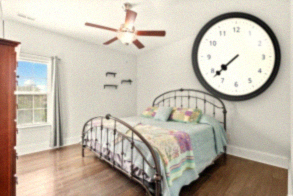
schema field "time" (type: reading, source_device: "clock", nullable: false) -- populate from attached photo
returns 7:38
